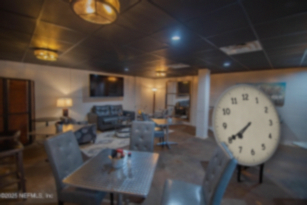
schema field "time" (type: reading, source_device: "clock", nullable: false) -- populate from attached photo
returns 7:40
